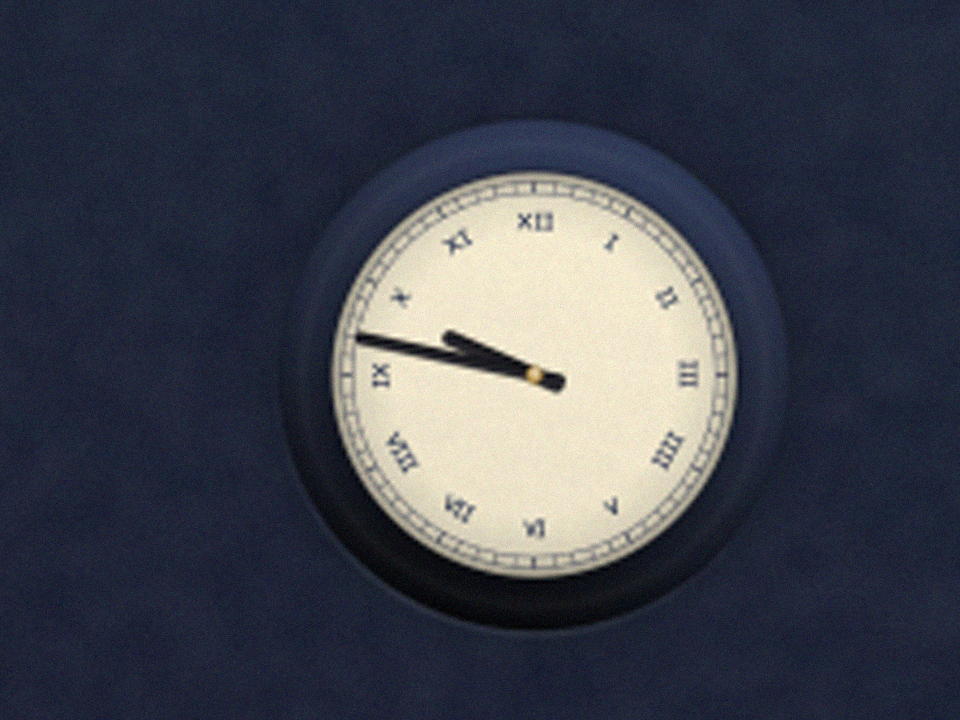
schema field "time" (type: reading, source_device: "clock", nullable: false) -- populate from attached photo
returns 9:47
